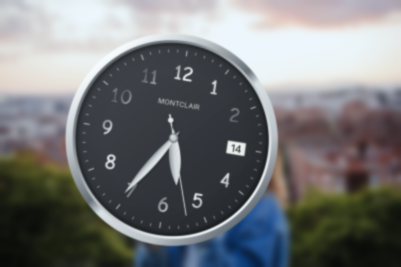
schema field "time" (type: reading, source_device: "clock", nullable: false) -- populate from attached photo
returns 5:35:27
